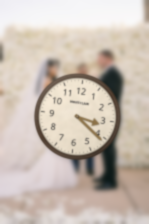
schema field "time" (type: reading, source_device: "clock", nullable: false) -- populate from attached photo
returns 3:21
